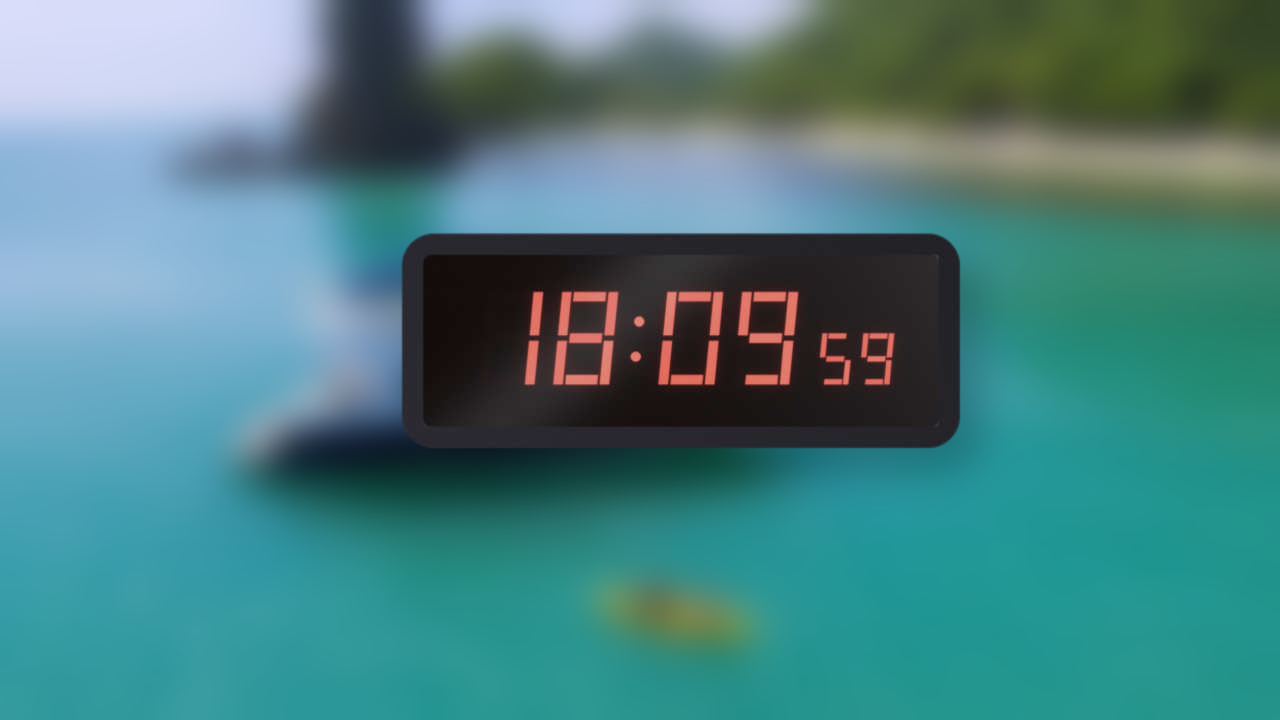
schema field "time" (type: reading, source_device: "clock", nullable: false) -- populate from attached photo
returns 18:09:59
